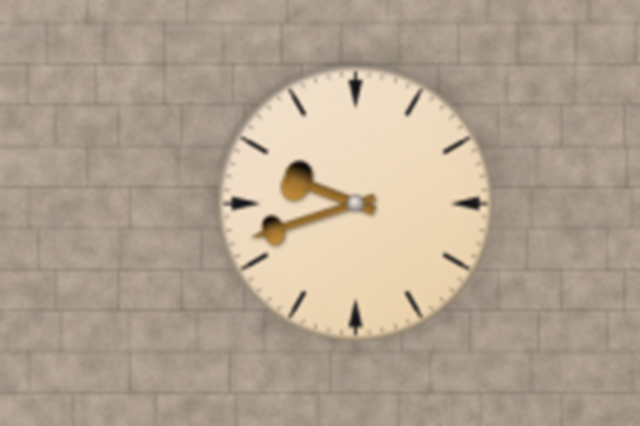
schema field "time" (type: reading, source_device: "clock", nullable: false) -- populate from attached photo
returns 9:42
